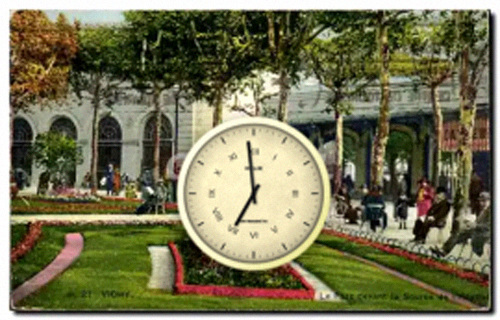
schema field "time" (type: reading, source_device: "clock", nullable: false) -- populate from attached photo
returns 6:59
